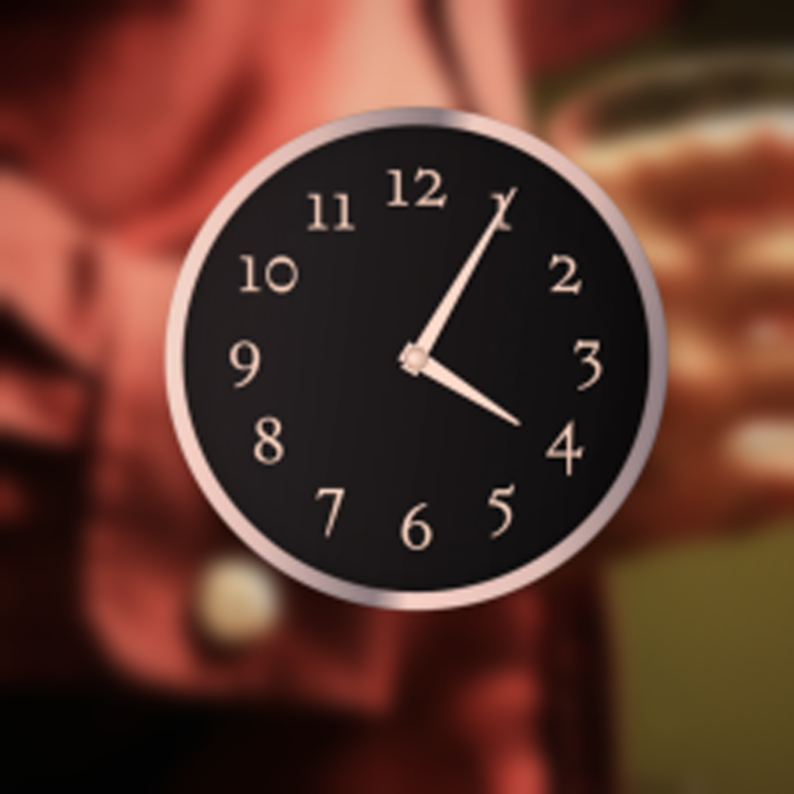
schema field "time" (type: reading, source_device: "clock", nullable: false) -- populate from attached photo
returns 4:05
